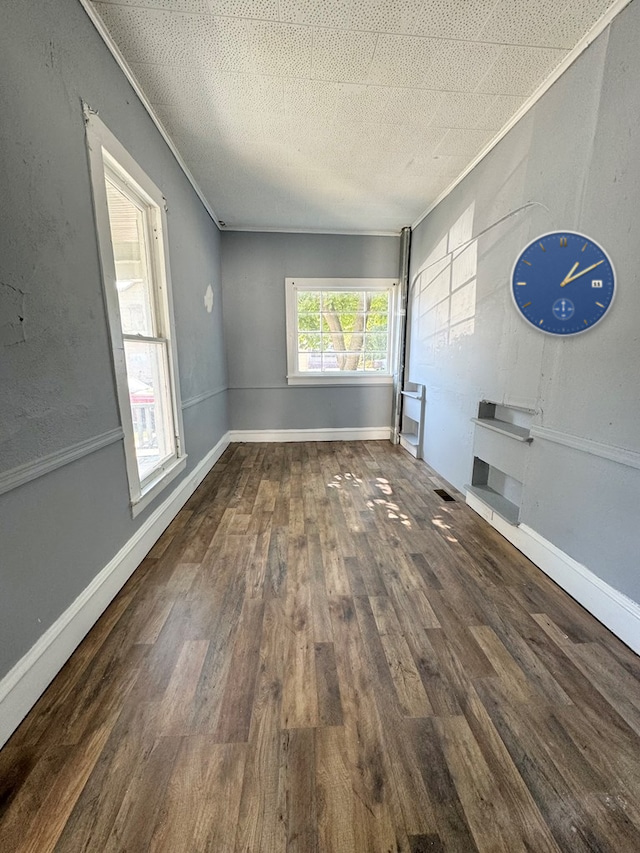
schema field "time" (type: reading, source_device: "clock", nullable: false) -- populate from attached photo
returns 1:10
